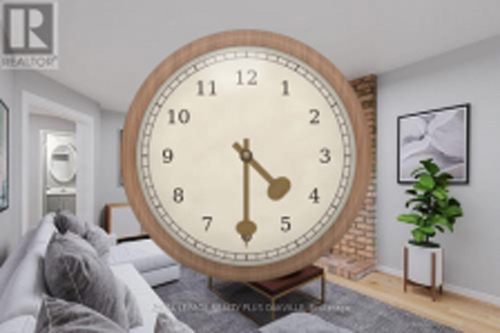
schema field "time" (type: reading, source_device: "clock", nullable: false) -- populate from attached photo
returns 4:30
